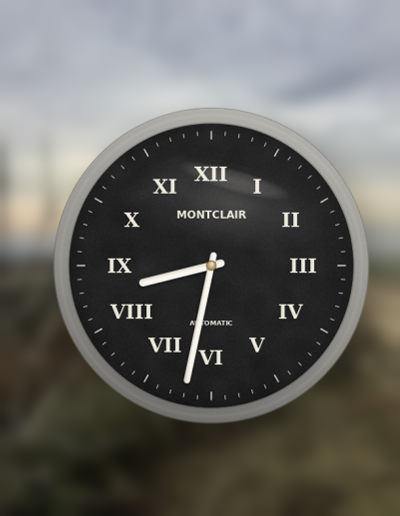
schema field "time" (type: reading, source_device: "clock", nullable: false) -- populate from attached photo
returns 8:32
